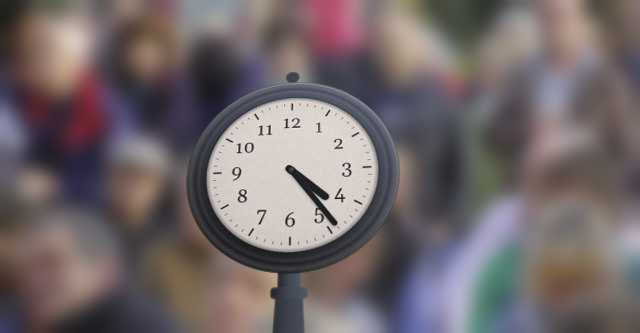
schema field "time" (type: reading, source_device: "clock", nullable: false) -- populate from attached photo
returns 4:24
